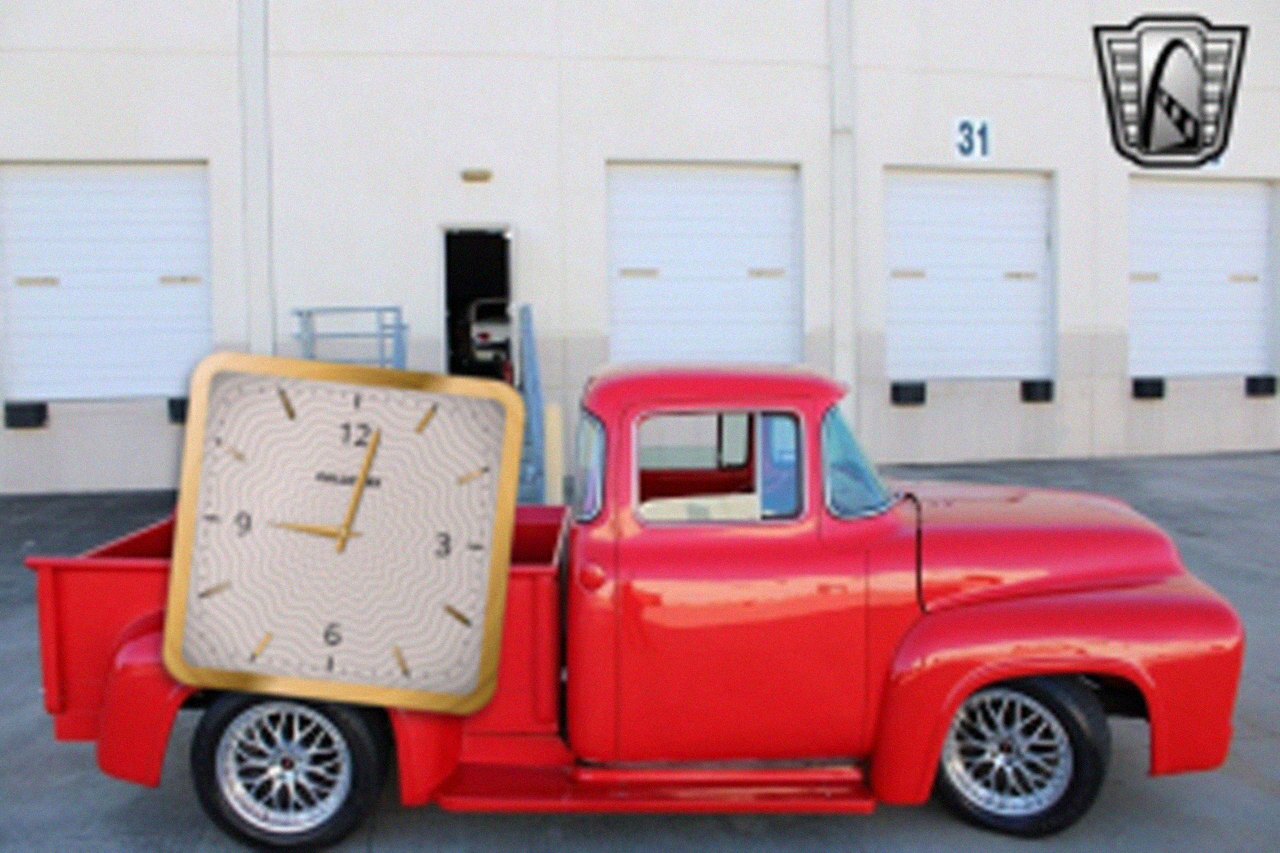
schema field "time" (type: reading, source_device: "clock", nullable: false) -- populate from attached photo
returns 9:02
